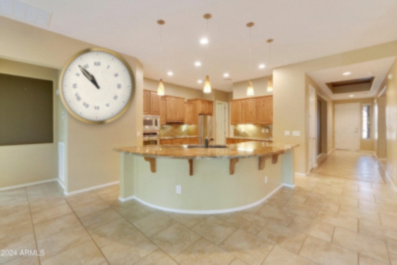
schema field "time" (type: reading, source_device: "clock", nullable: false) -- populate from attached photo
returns 10:53
